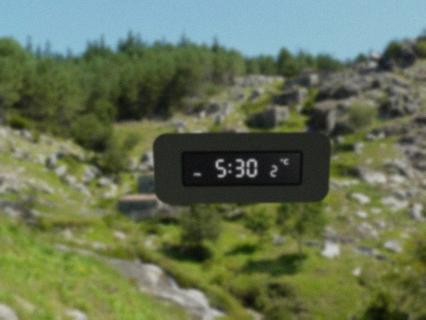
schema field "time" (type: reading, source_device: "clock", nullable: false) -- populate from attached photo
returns 5:30
